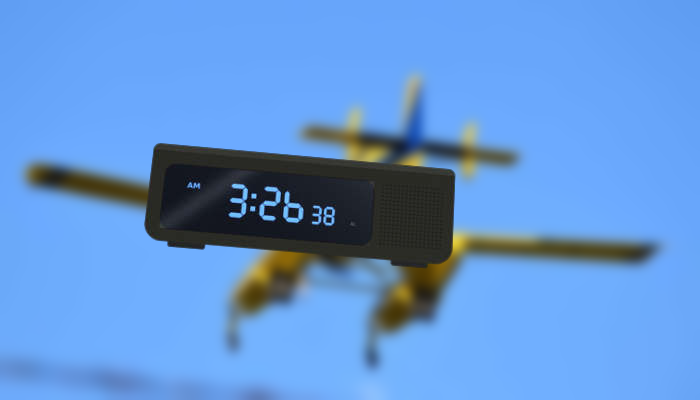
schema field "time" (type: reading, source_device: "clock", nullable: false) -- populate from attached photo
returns 3:26:38
